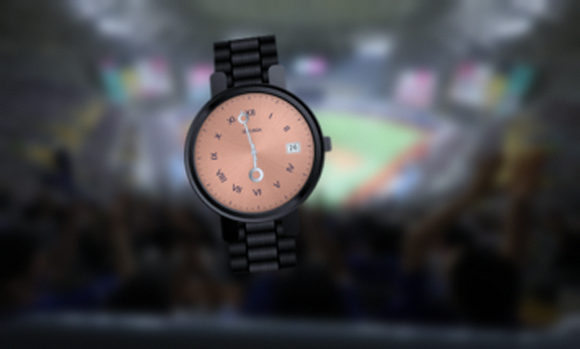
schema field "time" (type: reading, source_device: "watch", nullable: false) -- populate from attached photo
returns 5:58
